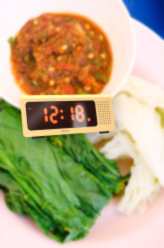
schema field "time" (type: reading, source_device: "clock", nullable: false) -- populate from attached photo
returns 12:18
